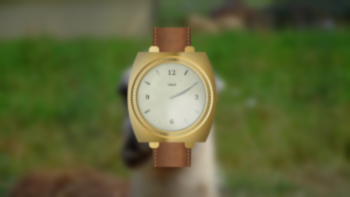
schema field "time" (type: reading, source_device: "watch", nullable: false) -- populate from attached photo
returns 2:10
